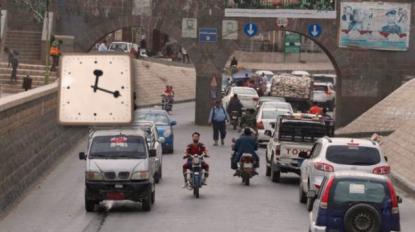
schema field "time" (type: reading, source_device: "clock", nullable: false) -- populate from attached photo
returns 12:18
